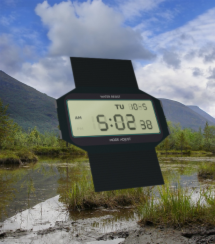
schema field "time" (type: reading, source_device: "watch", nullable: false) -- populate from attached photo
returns 5:02:38
